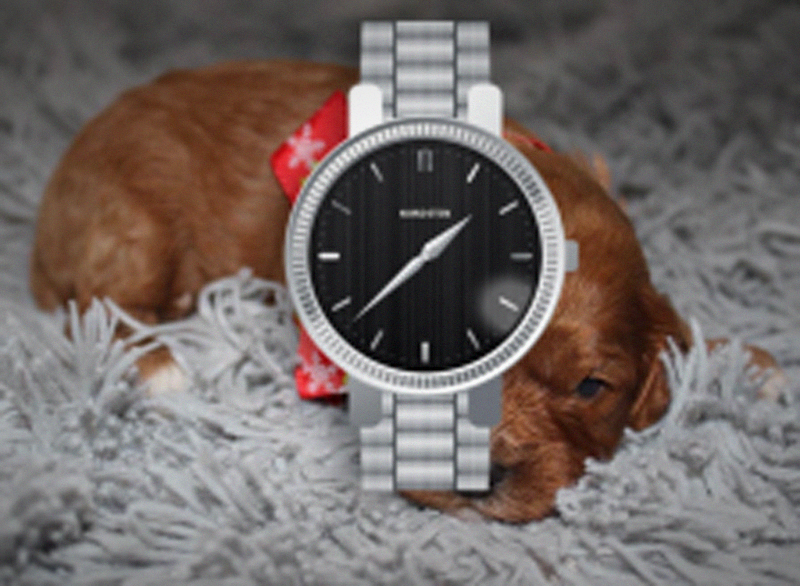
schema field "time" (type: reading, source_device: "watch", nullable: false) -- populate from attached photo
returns 1:38
